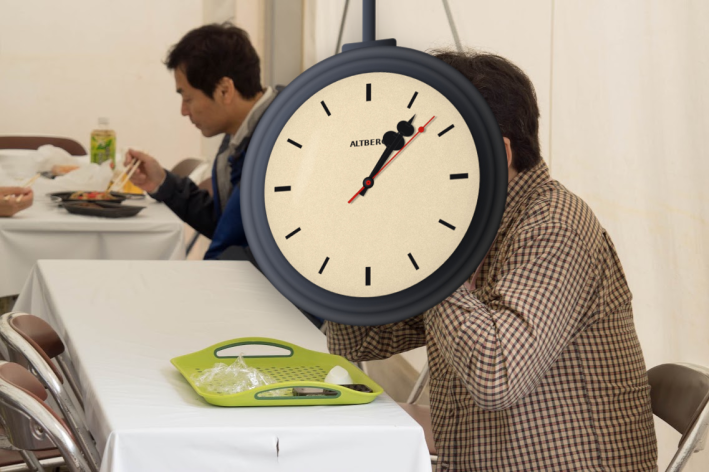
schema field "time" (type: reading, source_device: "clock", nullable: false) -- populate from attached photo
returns 1:06:08
